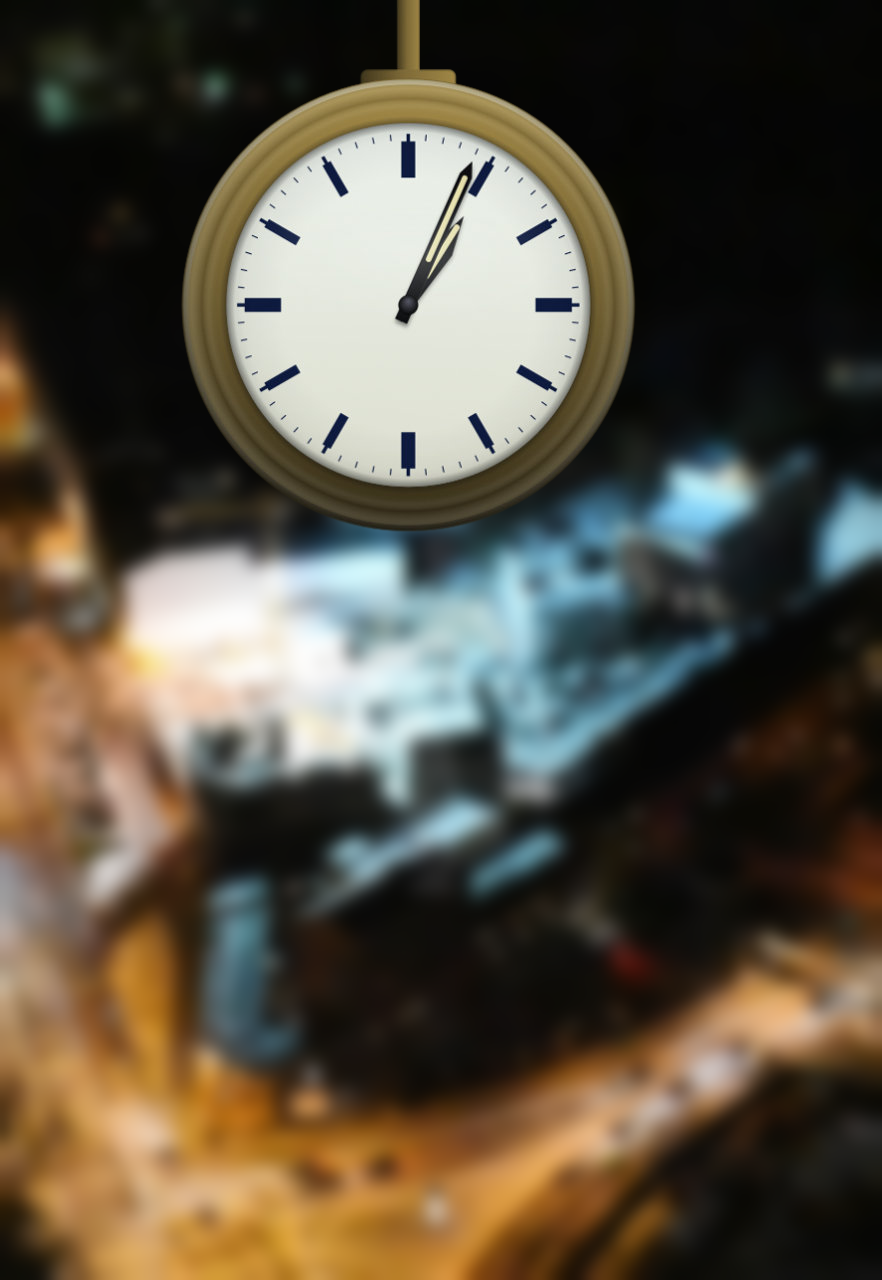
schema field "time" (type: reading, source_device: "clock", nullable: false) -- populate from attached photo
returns 1:04
